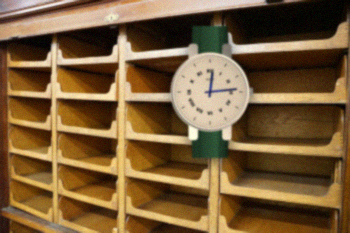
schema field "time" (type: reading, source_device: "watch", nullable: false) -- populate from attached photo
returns 12:14
